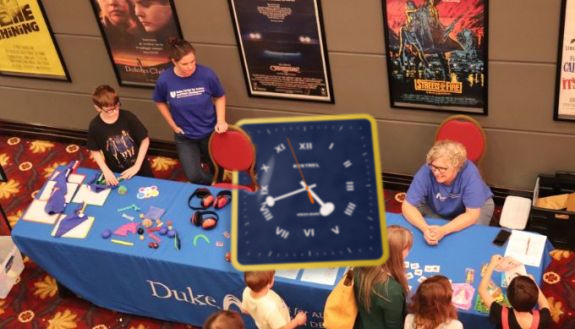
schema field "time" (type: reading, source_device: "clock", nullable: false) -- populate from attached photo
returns 4:41:57
